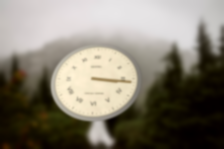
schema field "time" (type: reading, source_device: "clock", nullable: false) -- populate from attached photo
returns 3:16
